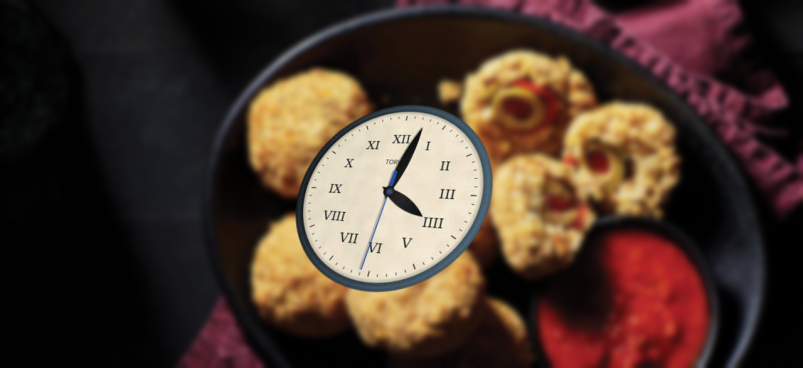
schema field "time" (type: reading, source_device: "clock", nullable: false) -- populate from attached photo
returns 4:02:31
